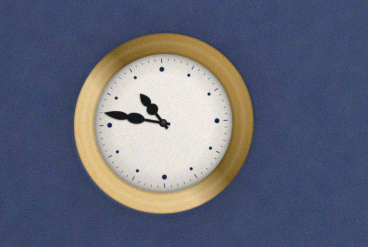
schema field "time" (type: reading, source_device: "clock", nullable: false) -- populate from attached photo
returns 10:47
